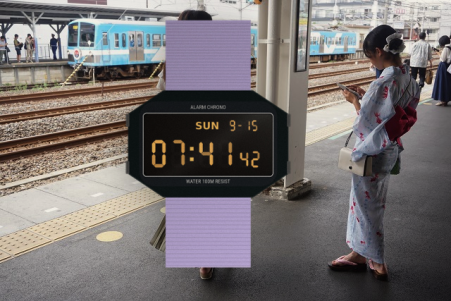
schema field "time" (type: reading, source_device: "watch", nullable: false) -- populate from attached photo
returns 7:41:42
